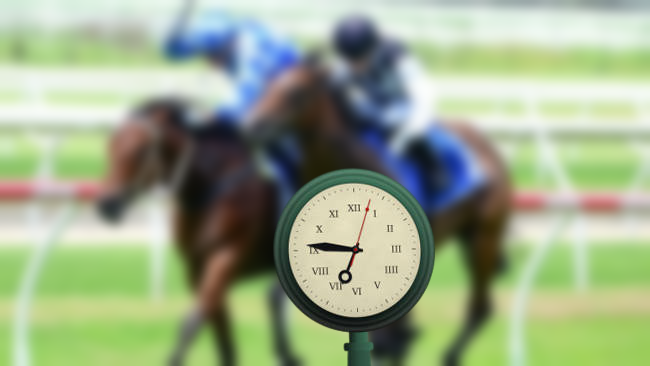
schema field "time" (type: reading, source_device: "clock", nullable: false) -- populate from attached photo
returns 6:46:03
